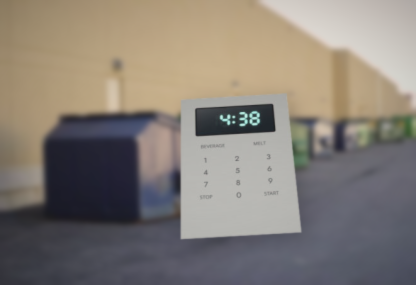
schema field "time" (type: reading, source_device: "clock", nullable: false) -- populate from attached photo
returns 4:38
